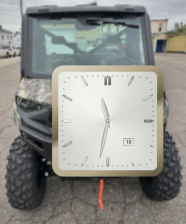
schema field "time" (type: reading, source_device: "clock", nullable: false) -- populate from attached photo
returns 11:32
